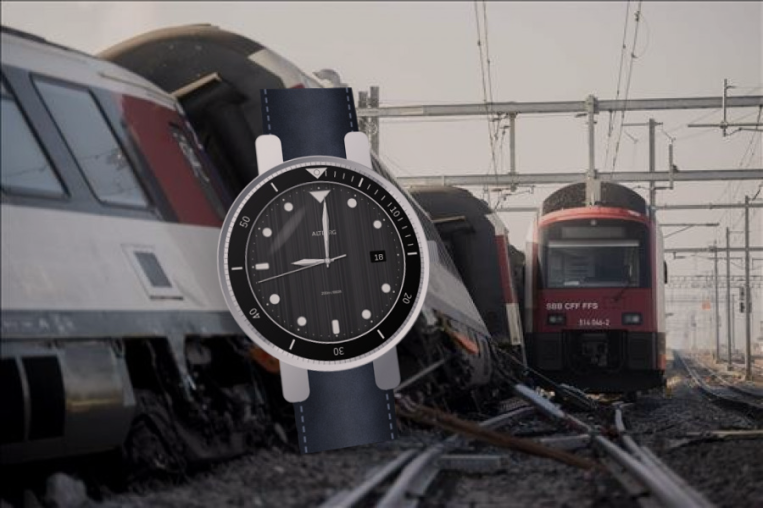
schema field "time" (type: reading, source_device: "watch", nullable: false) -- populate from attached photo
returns 9:00:43
